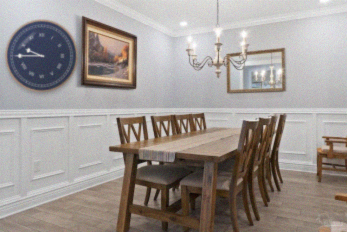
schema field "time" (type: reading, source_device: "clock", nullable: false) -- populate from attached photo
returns 9:45
